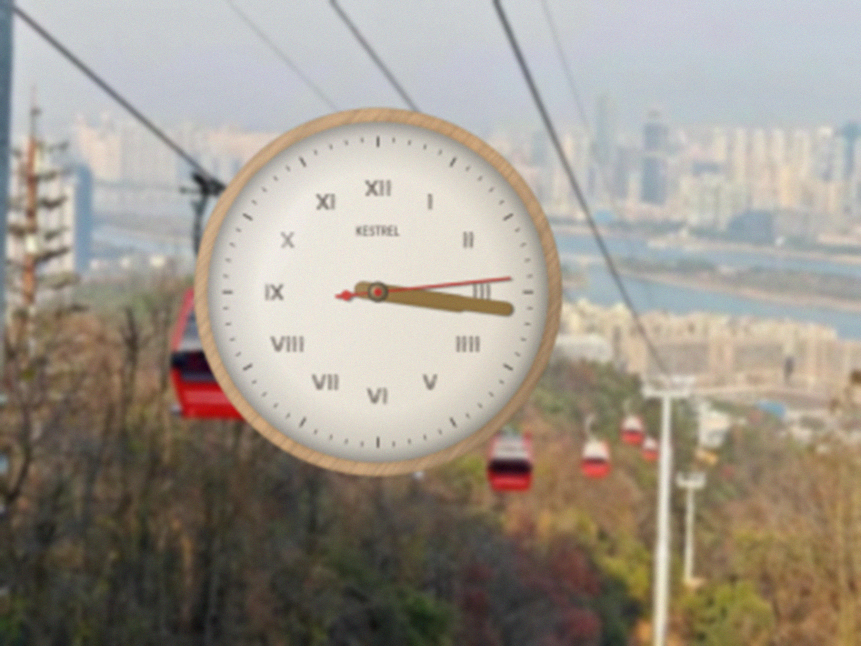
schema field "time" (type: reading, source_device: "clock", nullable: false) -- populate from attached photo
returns 3:16:14
